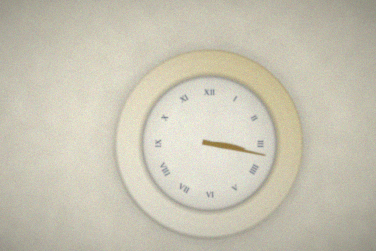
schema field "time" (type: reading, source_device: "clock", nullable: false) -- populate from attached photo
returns 3:17
